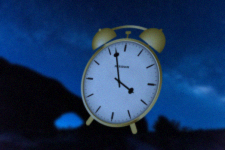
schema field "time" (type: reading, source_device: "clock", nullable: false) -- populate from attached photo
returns 3:57
